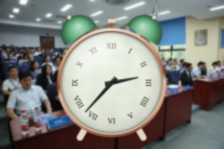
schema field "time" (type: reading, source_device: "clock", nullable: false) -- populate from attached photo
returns 2:37
